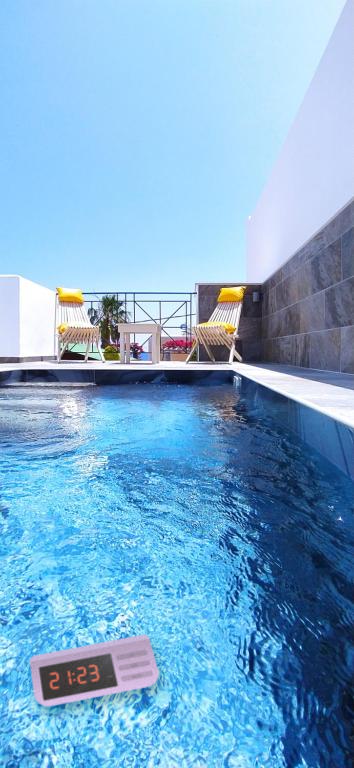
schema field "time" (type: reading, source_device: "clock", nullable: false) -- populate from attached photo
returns 21:23
